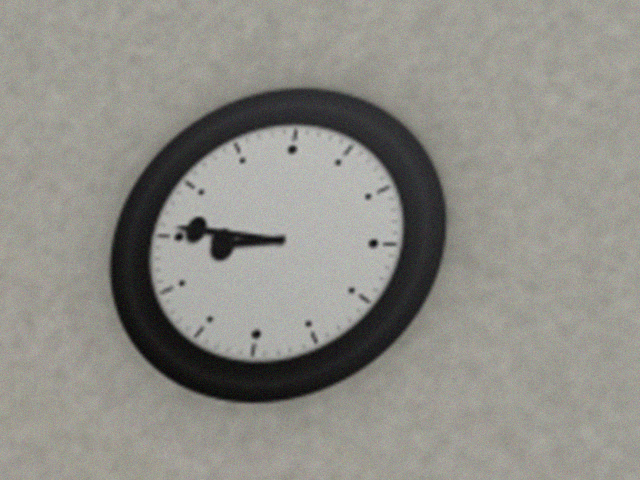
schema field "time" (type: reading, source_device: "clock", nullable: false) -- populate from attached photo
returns 8:46
